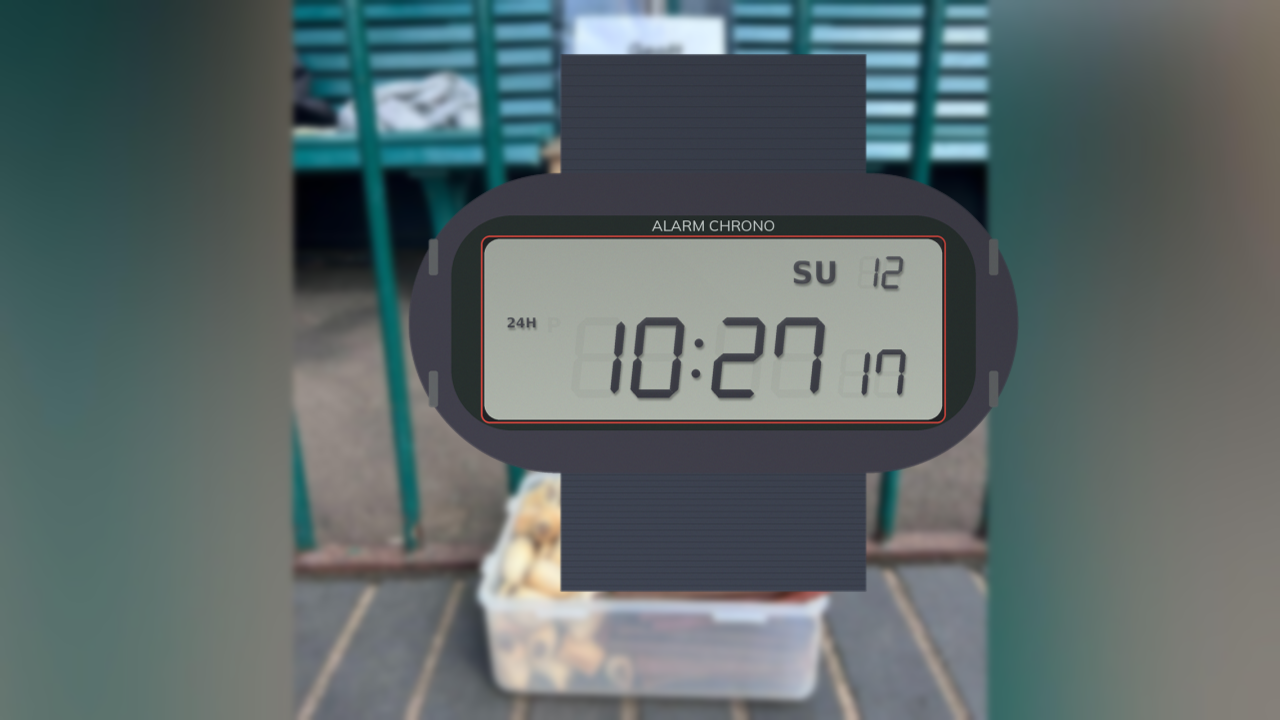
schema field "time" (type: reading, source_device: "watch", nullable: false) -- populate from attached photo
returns 10:27:17
